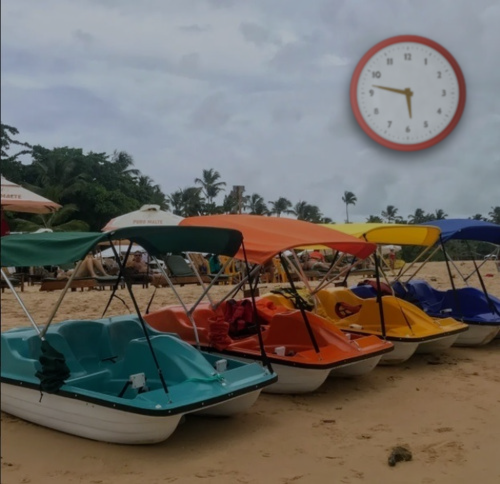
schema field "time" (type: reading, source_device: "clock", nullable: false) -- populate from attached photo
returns 5:47
